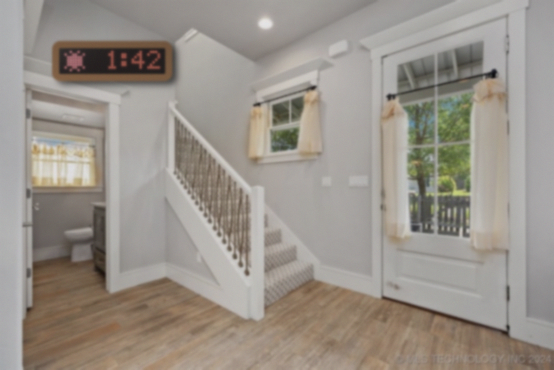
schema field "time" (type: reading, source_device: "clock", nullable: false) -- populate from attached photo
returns 1:42
